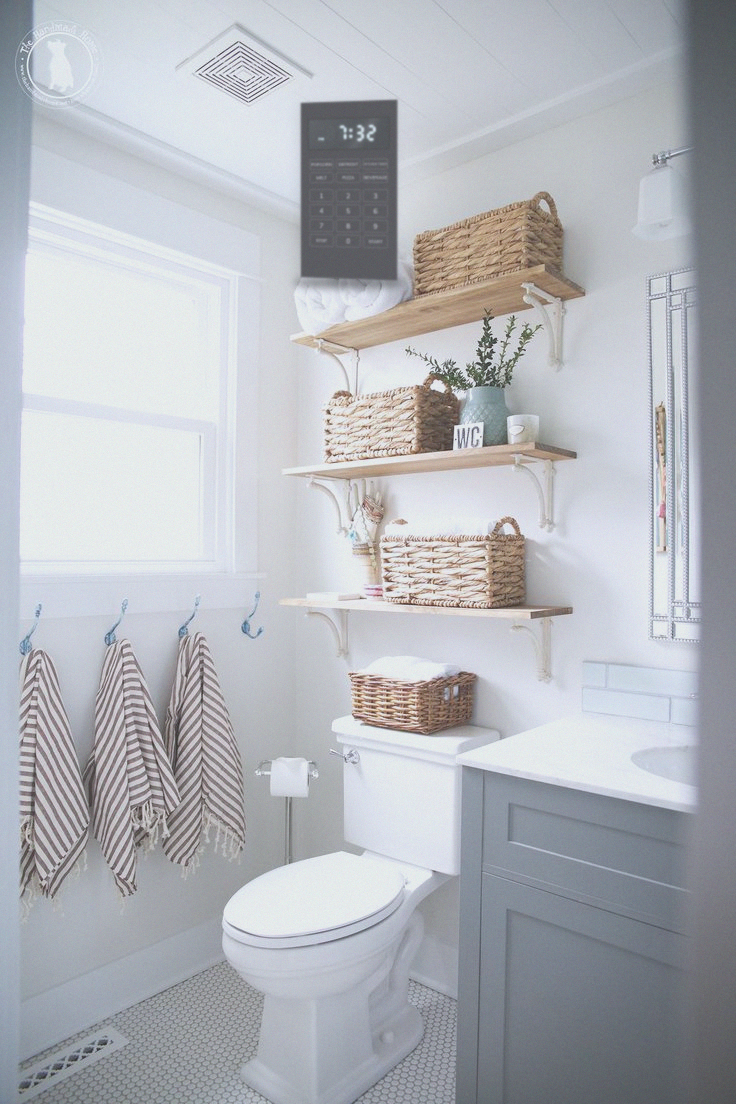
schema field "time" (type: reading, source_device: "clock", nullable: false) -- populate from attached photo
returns 7:32
